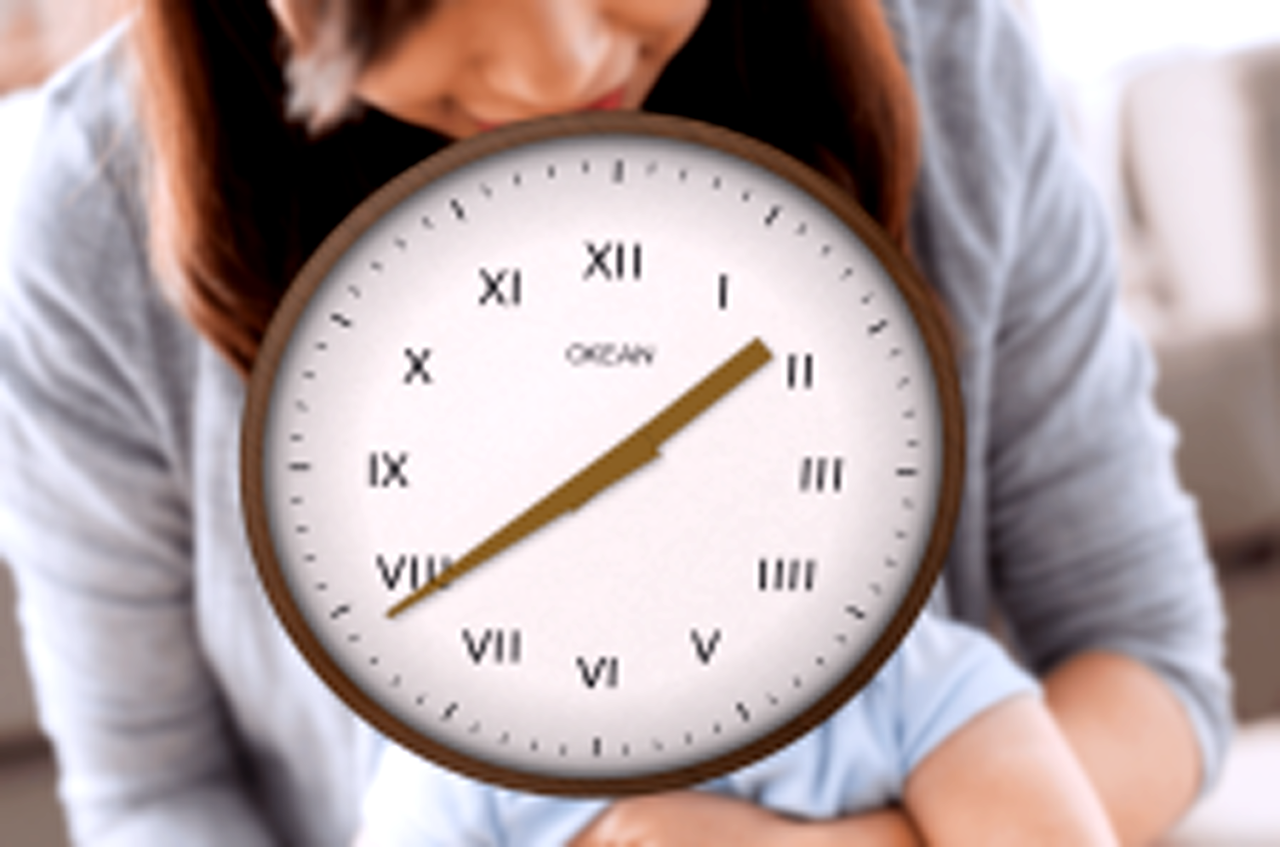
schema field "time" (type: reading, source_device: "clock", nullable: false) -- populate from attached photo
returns 1:39
